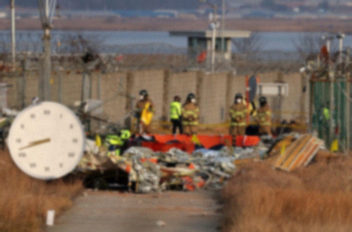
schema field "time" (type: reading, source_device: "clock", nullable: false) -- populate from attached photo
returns 8:42
